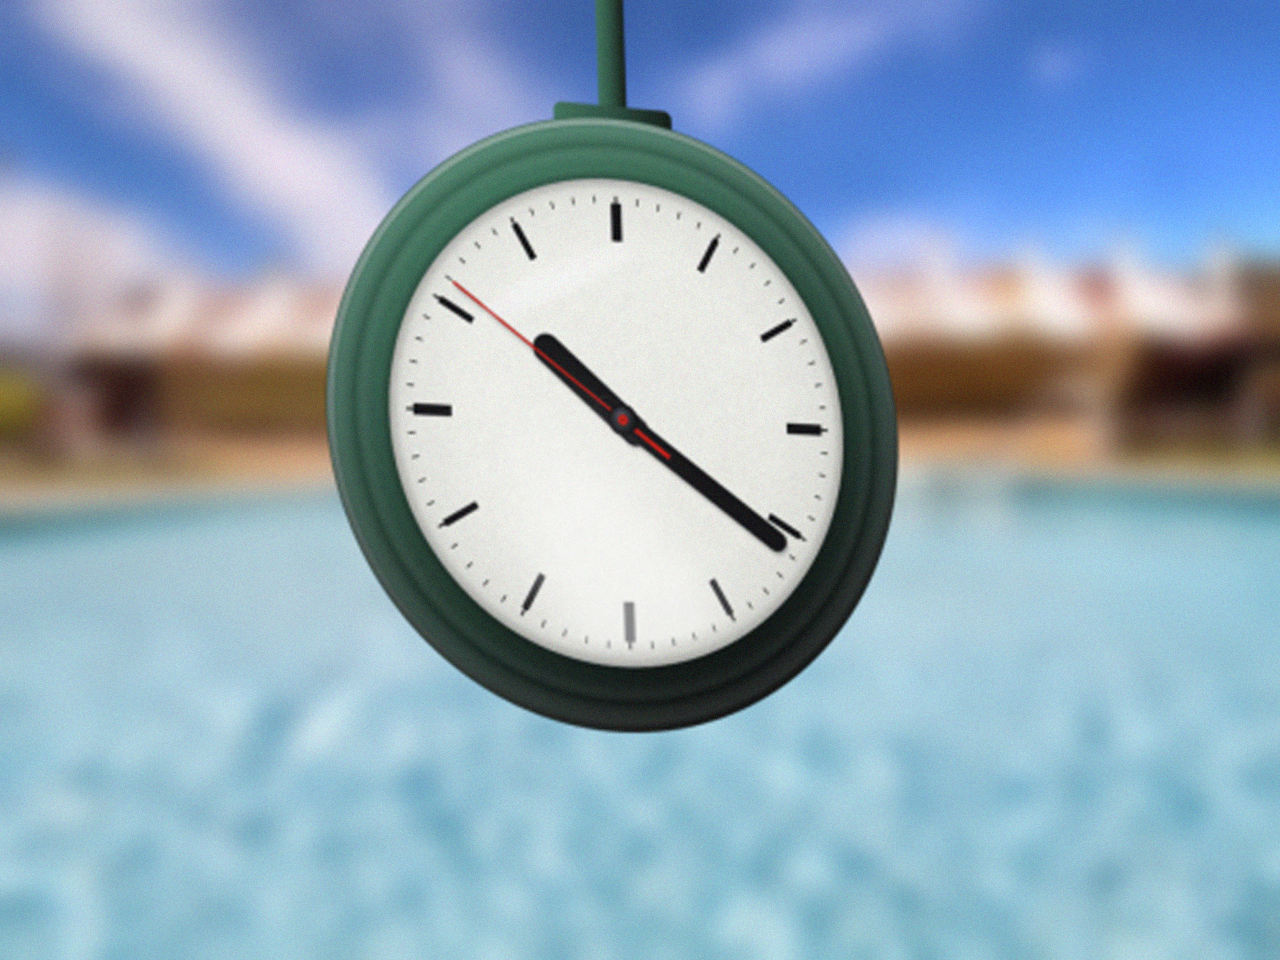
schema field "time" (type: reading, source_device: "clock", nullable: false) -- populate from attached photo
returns 10:20:51
